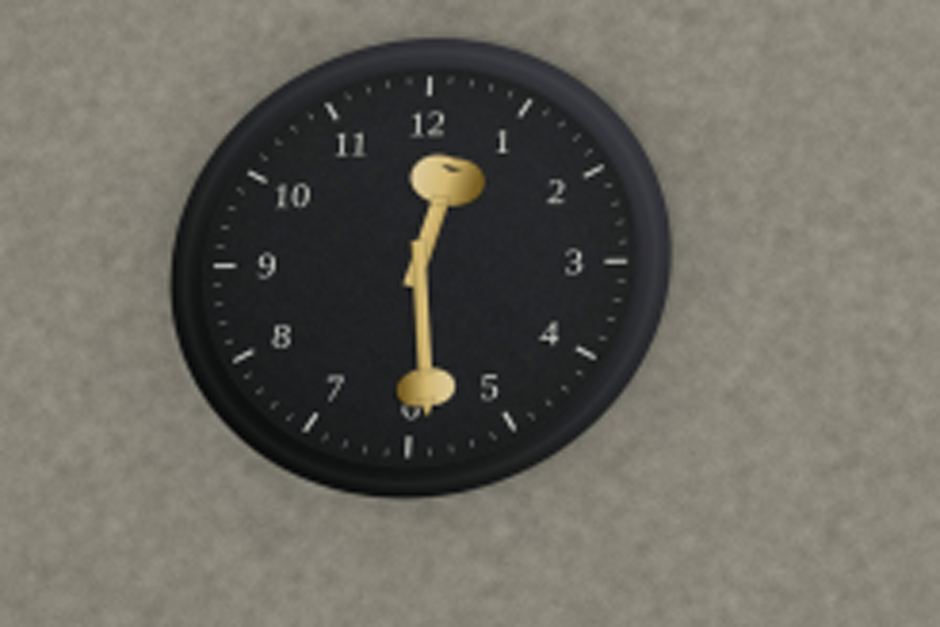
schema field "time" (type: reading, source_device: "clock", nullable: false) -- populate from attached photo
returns 12:29
